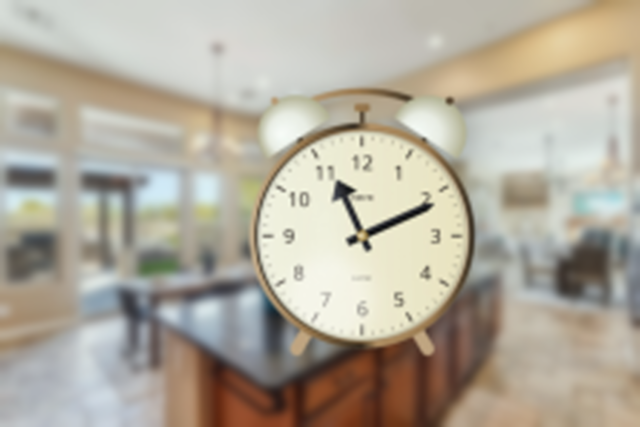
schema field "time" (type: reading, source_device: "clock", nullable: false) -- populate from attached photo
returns 11:11
